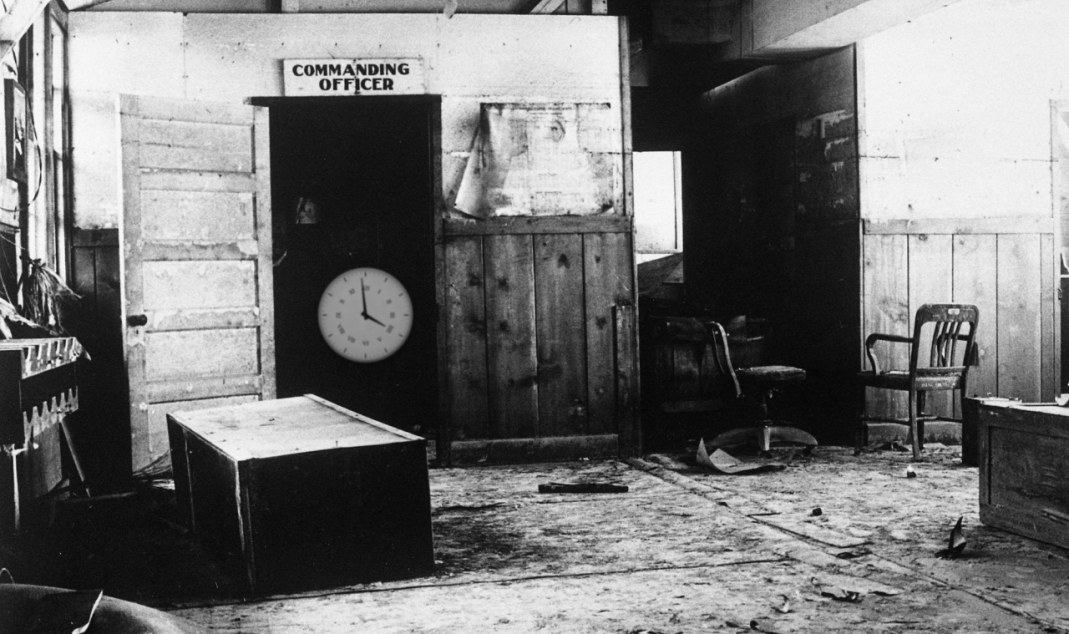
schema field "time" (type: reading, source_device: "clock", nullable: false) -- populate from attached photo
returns 3:59
